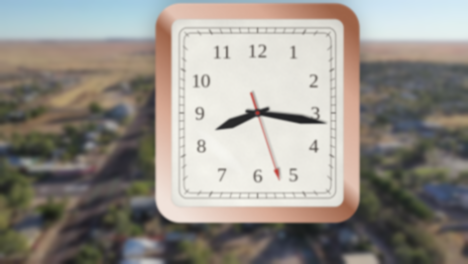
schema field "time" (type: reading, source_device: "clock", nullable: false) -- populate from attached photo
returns 8:16:27
